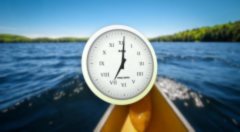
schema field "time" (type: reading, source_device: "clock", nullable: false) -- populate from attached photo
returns 7:01
